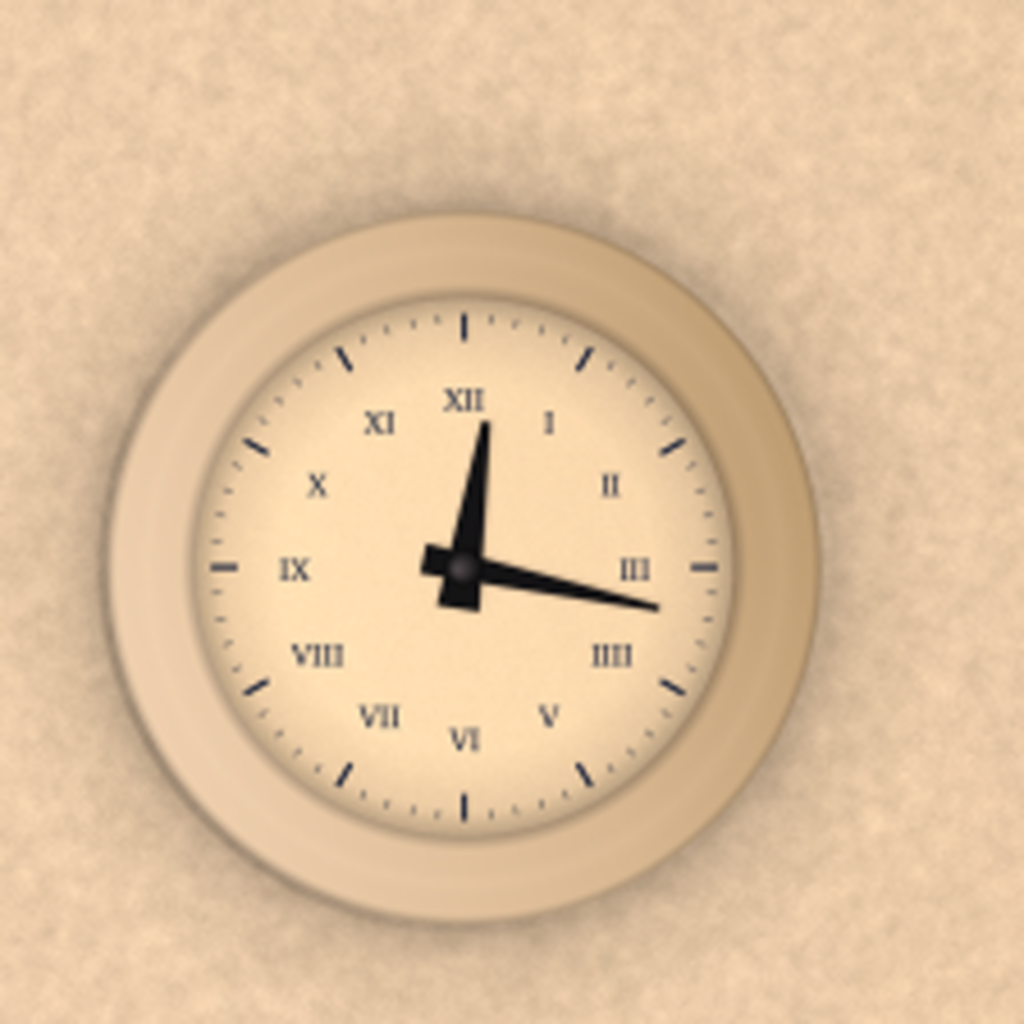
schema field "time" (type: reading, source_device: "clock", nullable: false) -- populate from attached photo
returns 12:17
